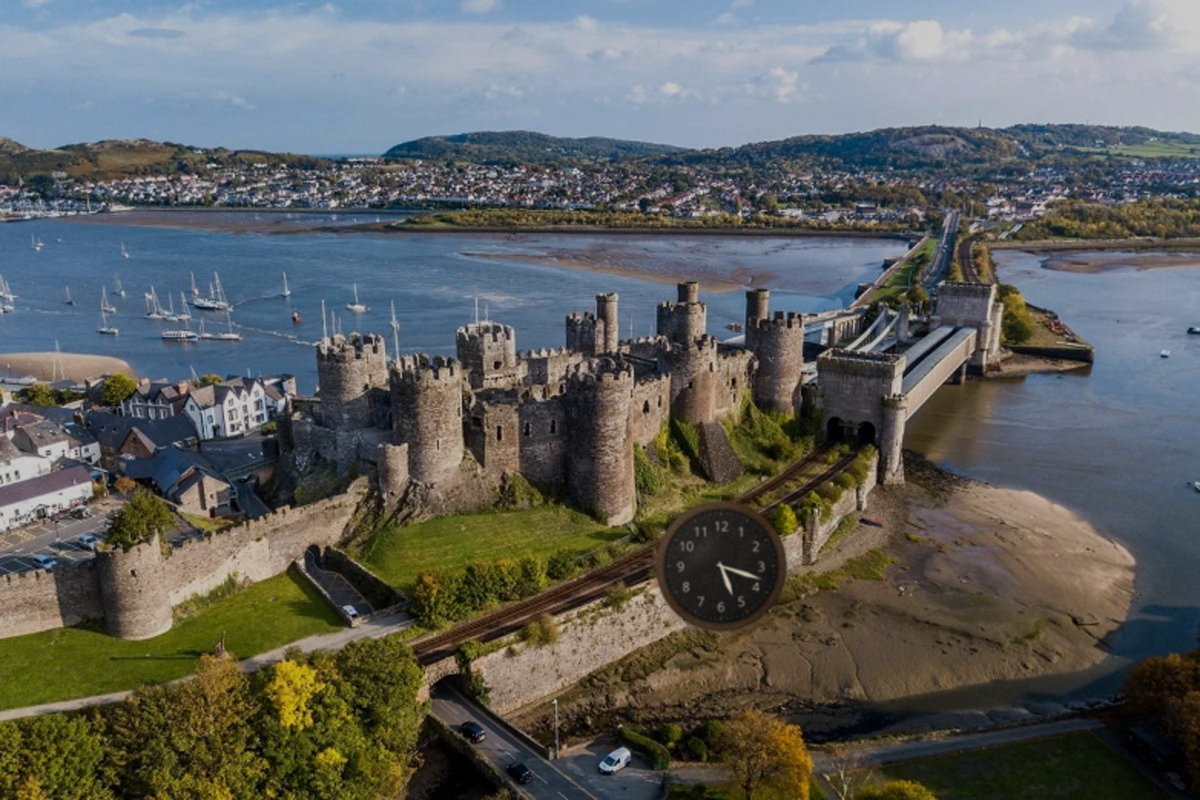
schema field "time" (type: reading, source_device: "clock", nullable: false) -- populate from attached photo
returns 5:18
